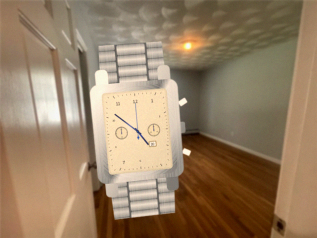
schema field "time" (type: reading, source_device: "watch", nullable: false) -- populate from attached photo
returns 4:52
